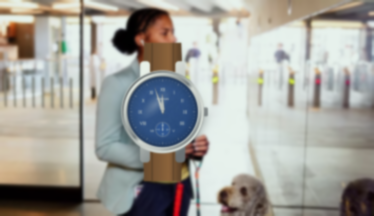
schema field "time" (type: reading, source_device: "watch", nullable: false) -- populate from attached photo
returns 11:57
